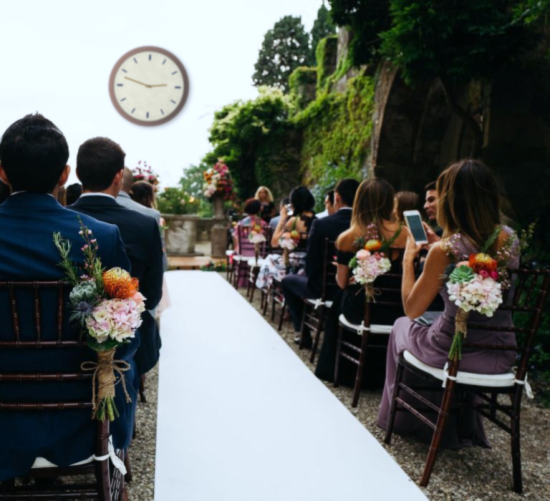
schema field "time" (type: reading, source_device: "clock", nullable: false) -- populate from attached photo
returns 2:48
